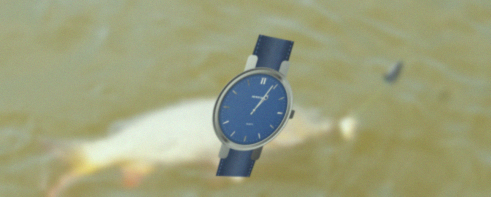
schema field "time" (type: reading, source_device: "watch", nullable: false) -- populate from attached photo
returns 1:04
